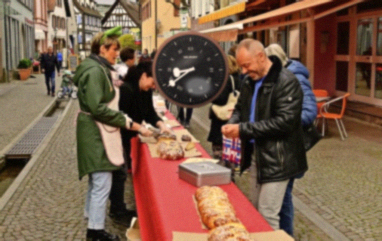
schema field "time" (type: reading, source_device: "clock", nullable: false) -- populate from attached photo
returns 8:39
